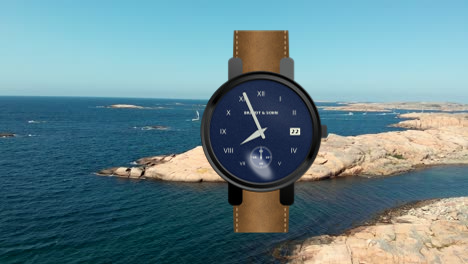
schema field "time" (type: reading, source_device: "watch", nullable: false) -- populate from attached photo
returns 7:56
